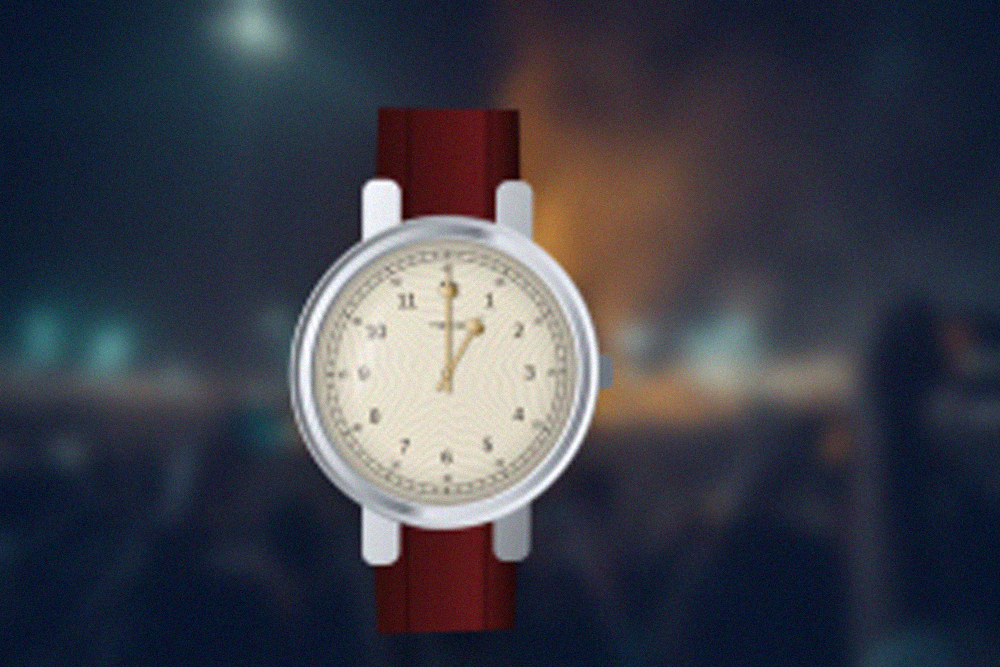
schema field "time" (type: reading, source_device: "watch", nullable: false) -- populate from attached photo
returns 1:00
